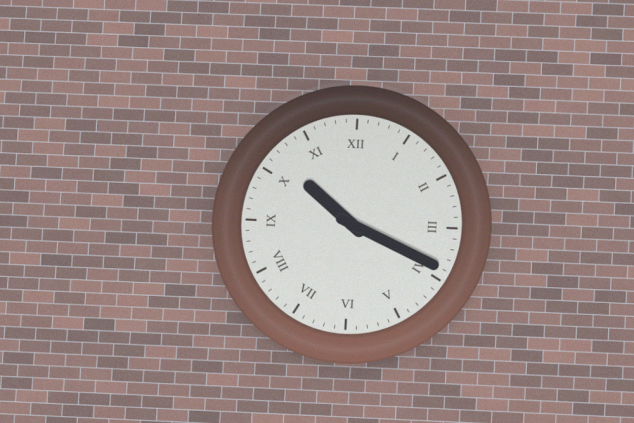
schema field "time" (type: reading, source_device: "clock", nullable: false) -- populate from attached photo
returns 10:19
